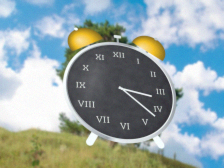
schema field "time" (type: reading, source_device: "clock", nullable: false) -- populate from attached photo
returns 3:22
